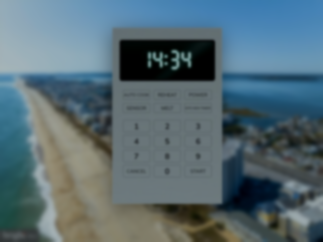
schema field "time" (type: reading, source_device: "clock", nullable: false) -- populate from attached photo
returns 14:34
